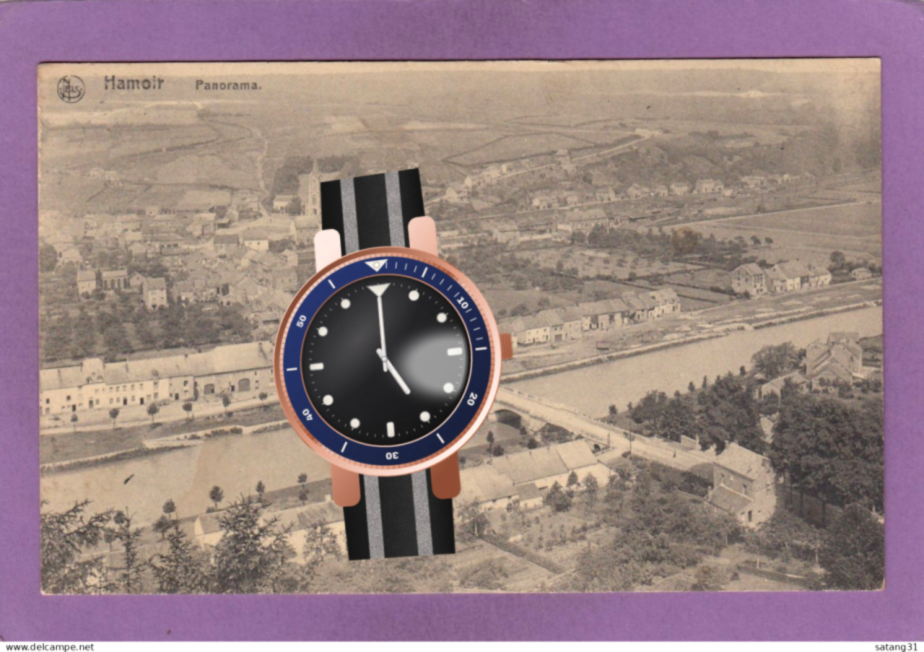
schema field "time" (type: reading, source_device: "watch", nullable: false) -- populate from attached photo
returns 5:00
